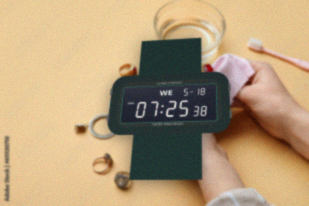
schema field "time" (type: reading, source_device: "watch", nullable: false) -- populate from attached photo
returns 7:25:38
